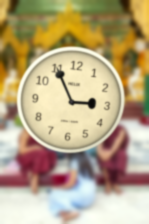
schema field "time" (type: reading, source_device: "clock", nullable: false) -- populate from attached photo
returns 2:55
